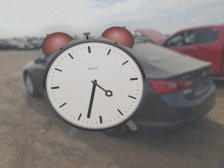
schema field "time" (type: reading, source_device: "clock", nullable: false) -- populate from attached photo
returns 4:33
